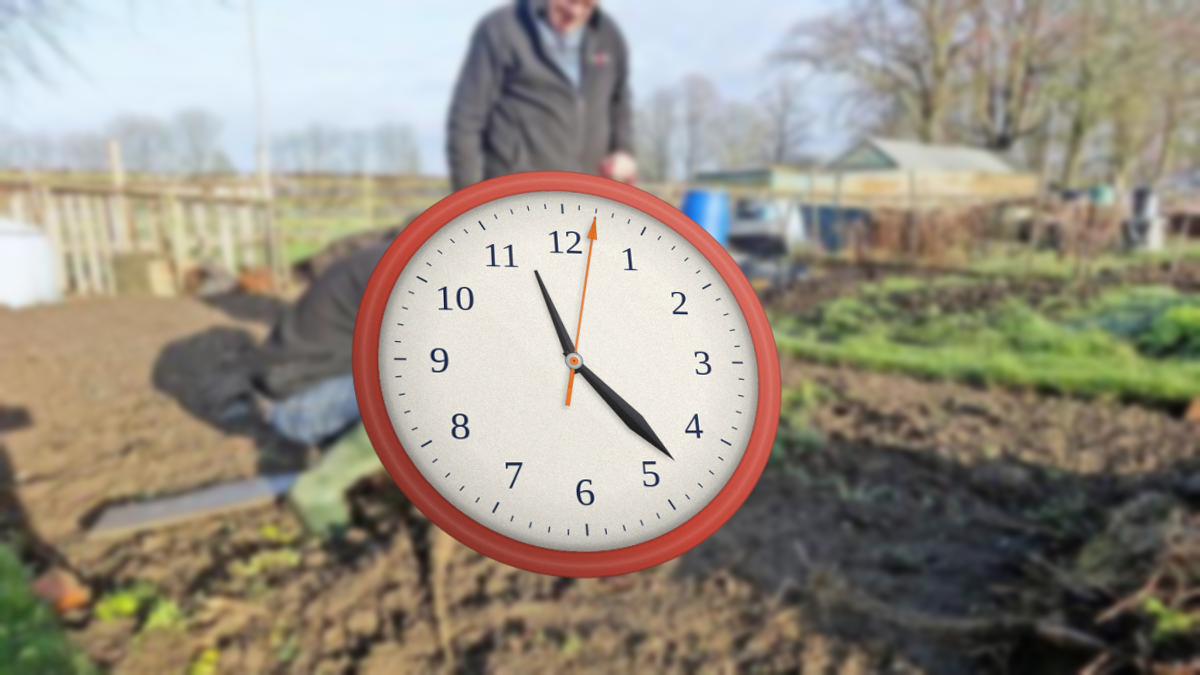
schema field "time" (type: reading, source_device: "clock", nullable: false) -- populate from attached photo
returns 11:23:02
